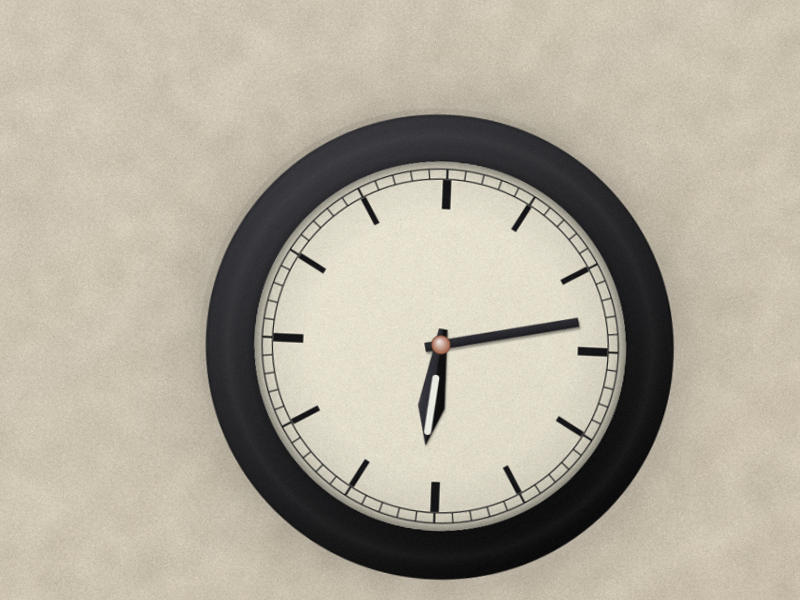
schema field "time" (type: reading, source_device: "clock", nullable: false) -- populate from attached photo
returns 6:13
